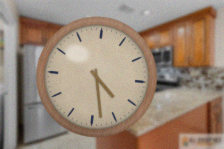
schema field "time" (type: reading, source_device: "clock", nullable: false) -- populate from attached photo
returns 4:28
